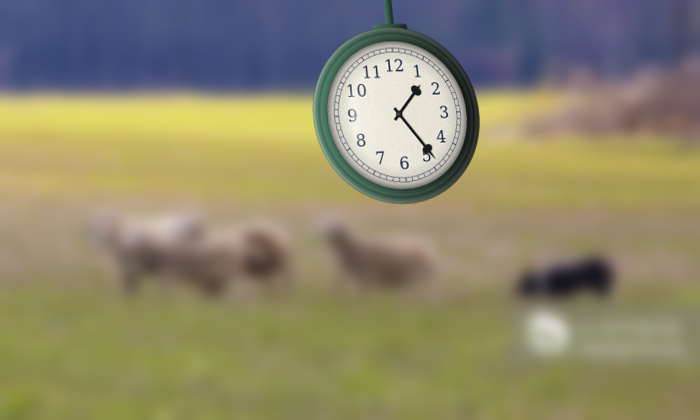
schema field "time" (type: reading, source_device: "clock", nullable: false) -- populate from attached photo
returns 1:24
